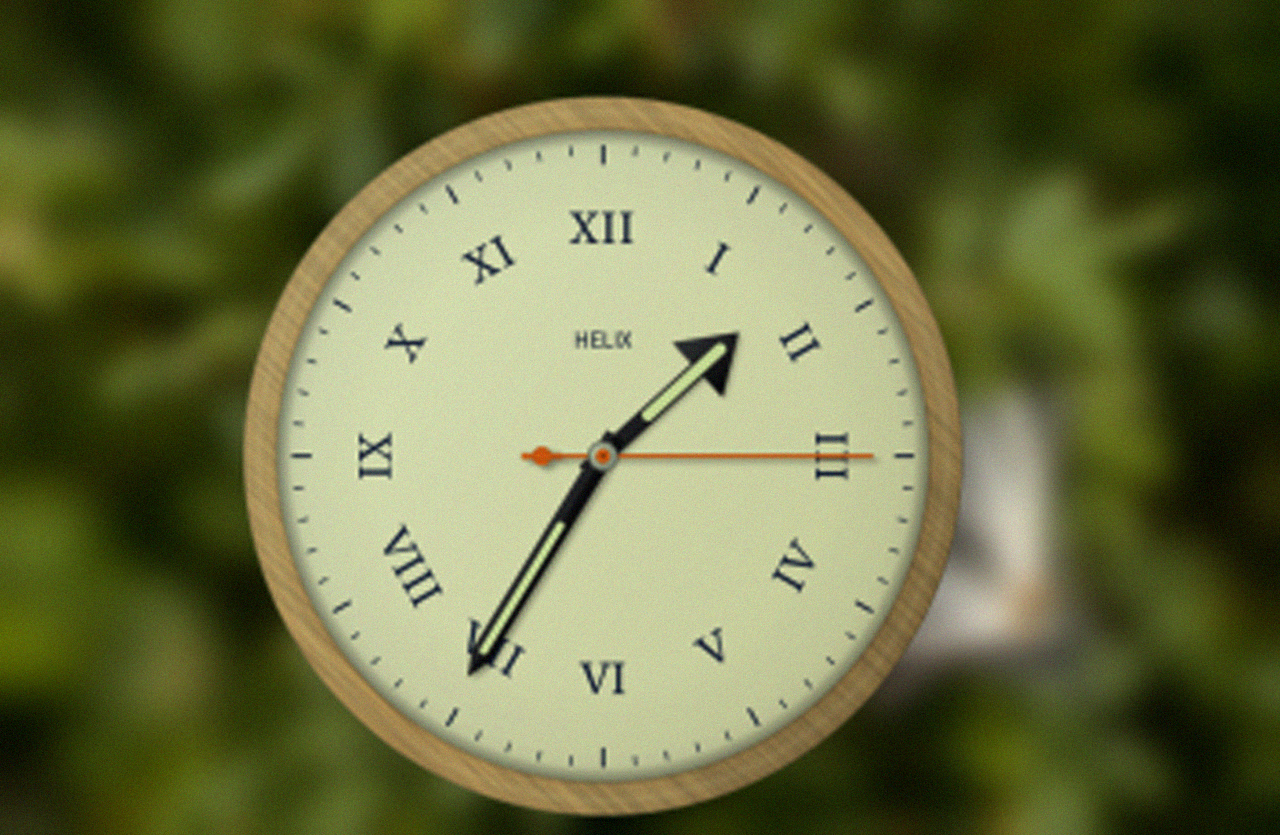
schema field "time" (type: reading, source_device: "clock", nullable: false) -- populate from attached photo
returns 1:35:15
